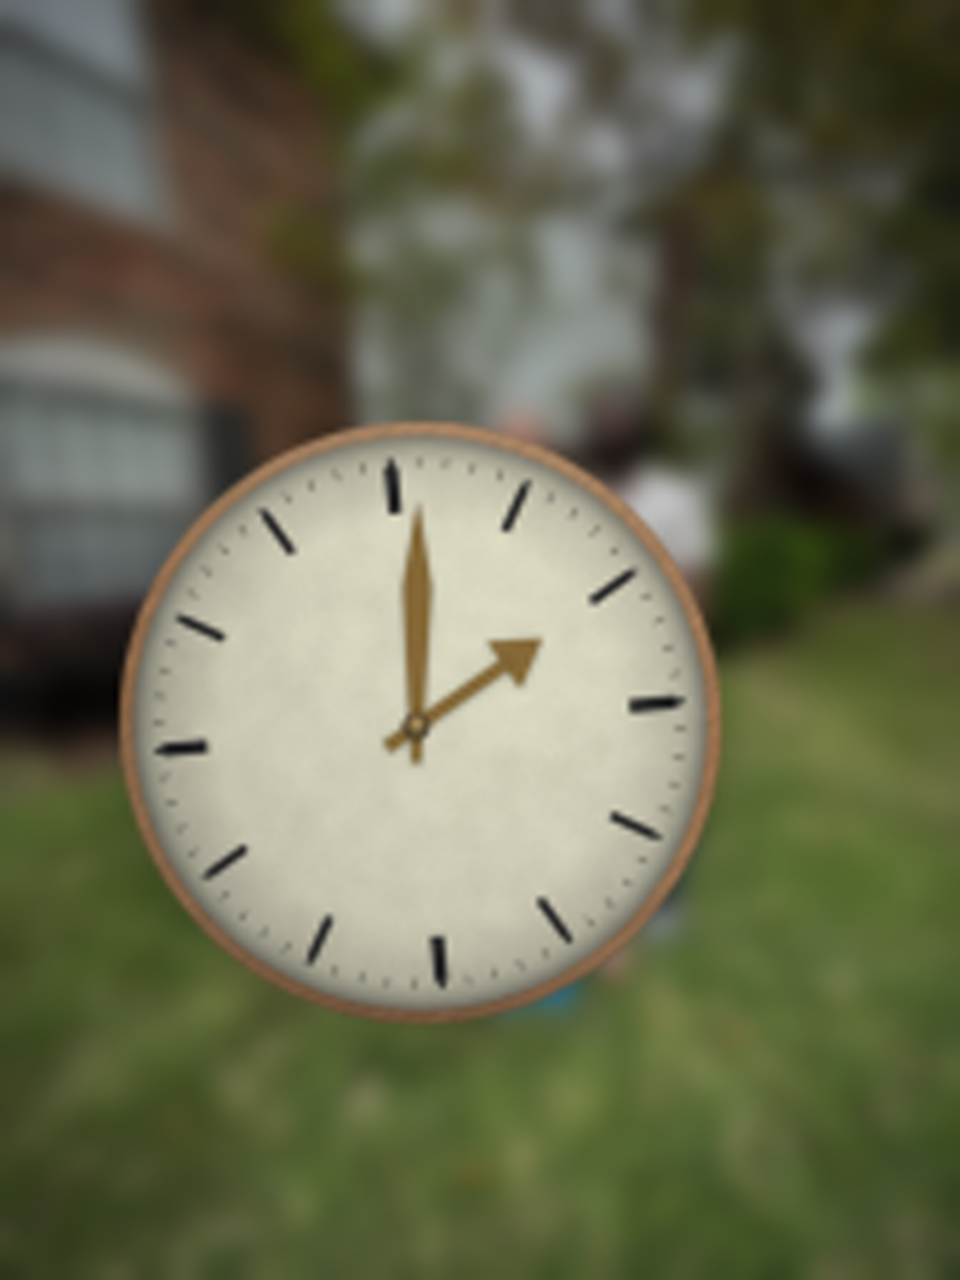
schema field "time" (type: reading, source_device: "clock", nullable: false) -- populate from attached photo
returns 2:01
